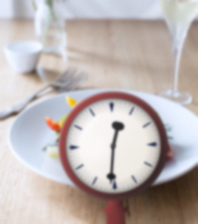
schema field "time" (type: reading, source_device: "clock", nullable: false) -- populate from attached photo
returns 12:31
